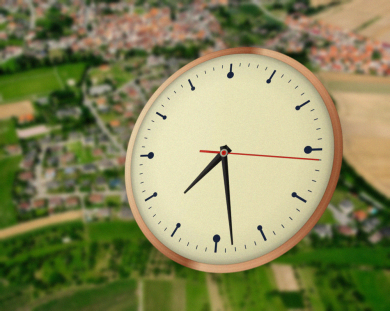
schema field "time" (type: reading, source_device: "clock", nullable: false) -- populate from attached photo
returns 7:28:16
